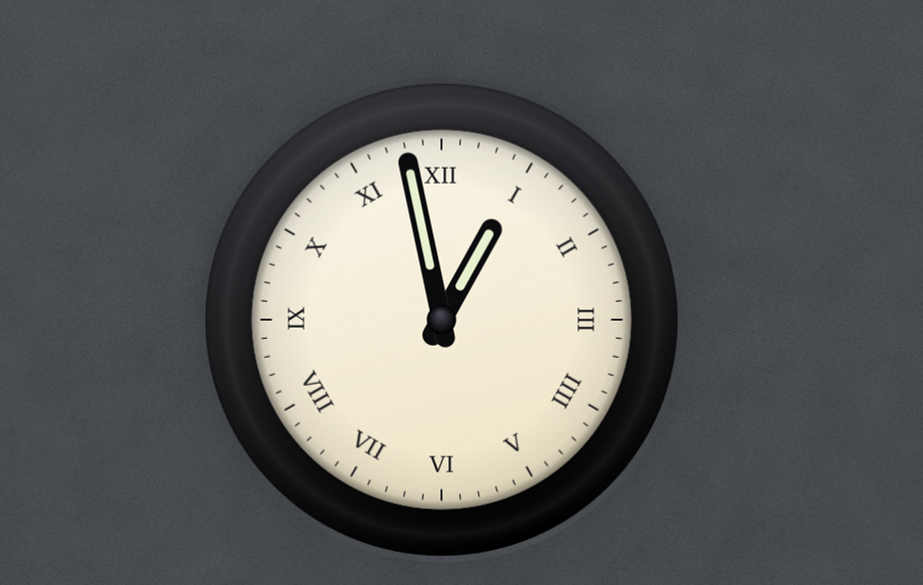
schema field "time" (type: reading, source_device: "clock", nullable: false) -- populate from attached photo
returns 12:58
